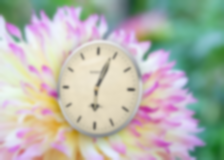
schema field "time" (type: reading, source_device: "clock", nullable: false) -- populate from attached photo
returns 6:04
